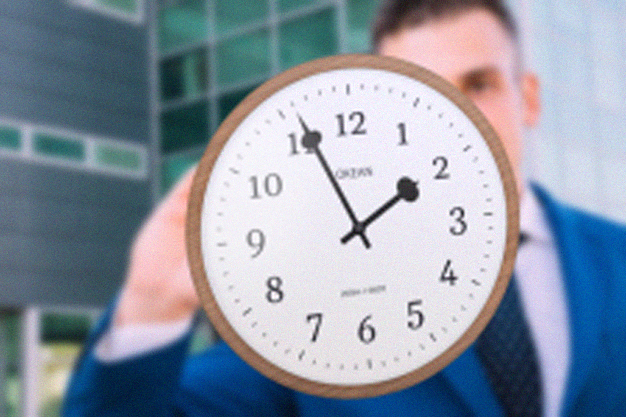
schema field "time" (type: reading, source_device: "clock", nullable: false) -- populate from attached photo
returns 1:56
